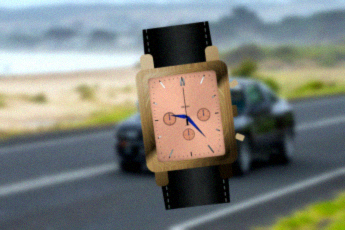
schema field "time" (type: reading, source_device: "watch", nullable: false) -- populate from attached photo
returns 9:24
